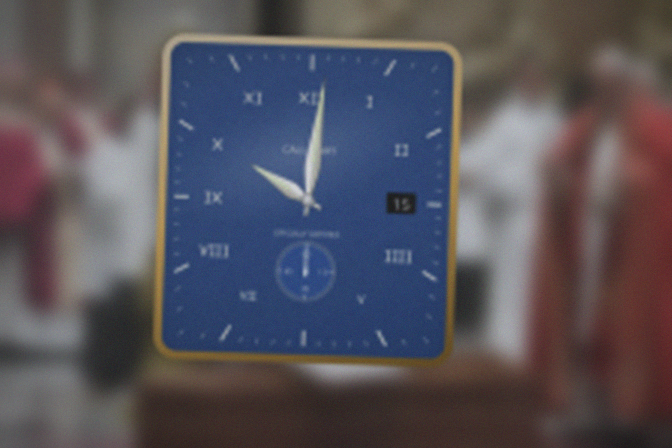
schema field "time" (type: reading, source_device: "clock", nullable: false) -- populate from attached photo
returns 10:01
